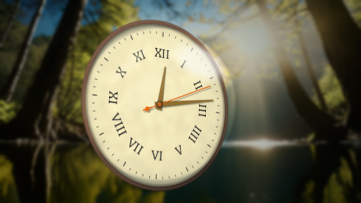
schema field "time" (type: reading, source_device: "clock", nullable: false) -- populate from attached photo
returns 12:13:11
